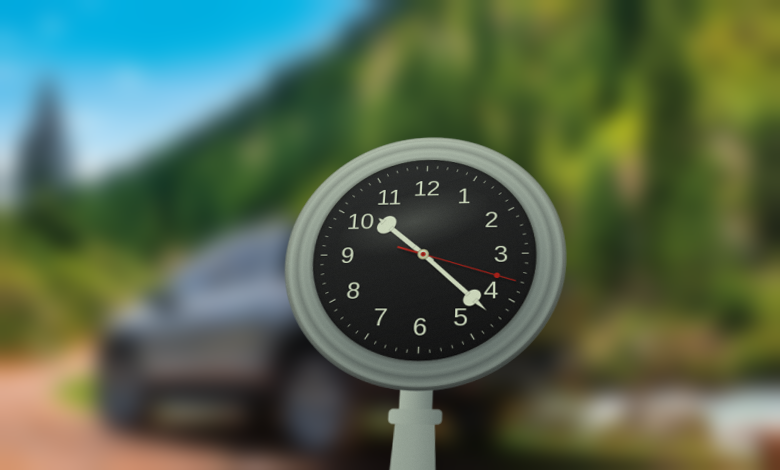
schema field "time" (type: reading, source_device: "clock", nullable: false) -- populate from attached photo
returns 10:22:18
